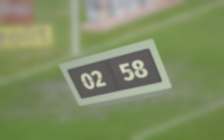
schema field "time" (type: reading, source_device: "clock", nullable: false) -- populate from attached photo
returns 2:58
